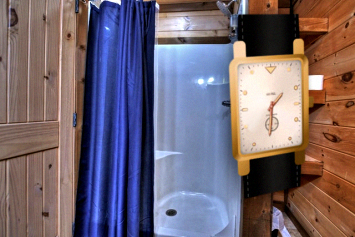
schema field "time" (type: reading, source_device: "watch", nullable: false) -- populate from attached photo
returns 1:31
